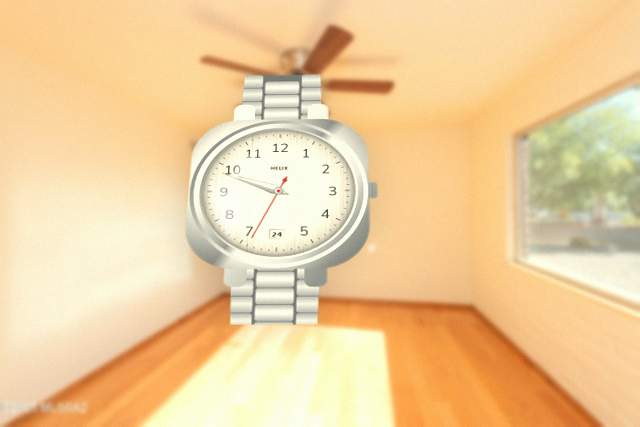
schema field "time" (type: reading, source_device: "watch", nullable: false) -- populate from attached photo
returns 9:48:34
